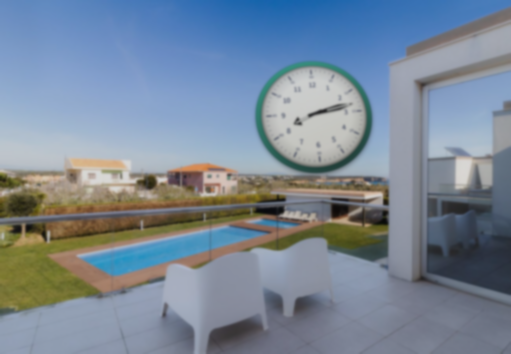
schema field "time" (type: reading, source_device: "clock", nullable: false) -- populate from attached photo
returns 8:13
